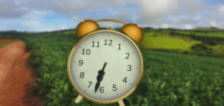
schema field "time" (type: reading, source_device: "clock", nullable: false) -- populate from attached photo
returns 6:32
